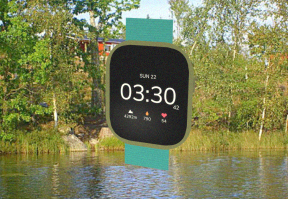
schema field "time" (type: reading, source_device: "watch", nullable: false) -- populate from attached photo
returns 3:30
